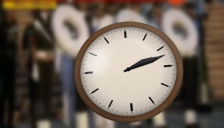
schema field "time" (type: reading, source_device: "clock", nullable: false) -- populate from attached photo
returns 2:12
